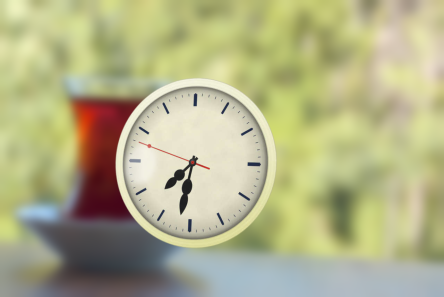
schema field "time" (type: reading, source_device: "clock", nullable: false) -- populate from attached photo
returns 7:31:48
